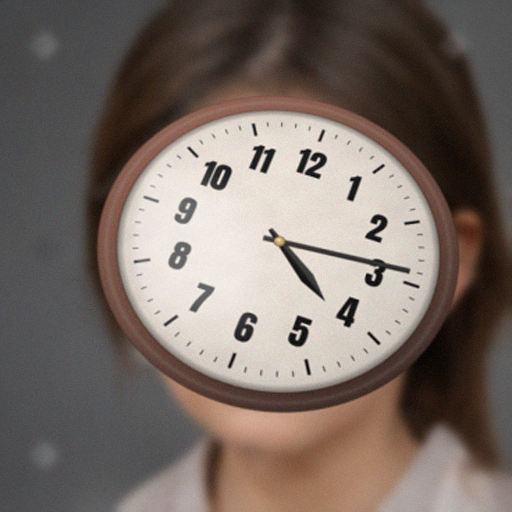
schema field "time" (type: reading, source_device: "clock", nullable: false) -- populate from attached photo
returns 4:14
